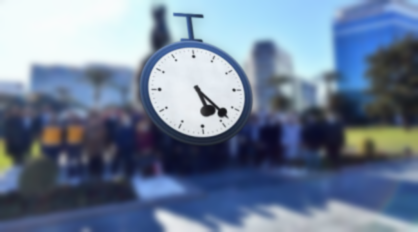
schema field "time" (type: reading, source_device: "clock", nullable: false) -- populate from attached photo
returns 5:23
